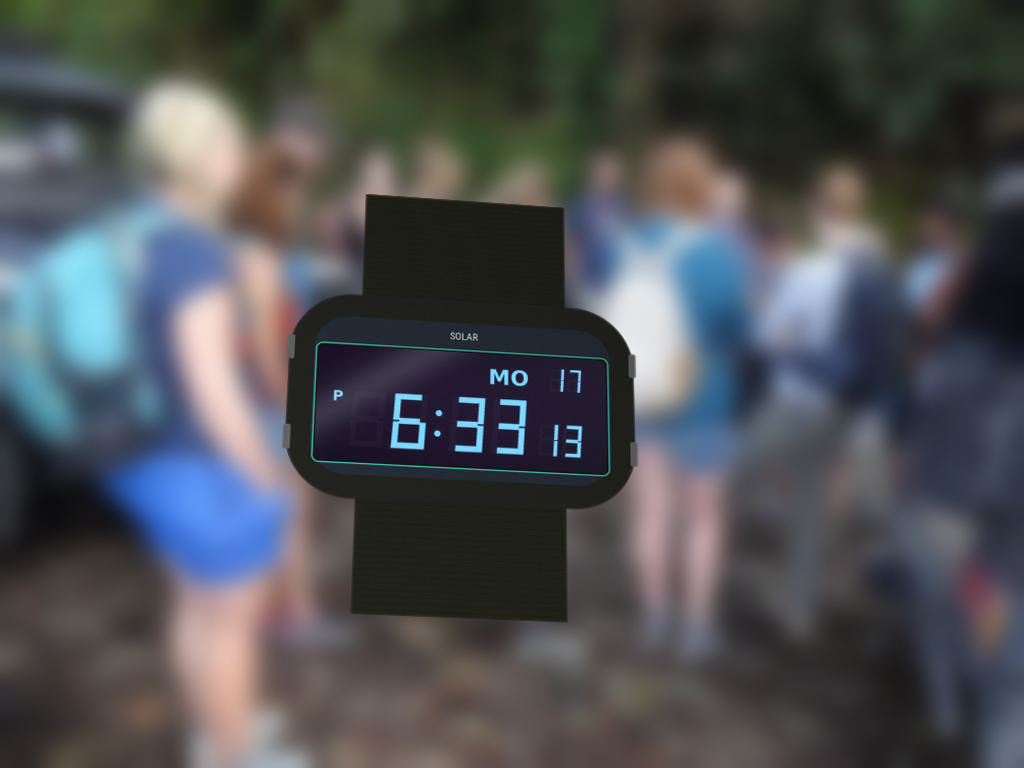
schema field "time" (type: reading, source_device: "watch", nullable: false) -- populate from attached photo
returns 6:33:13
